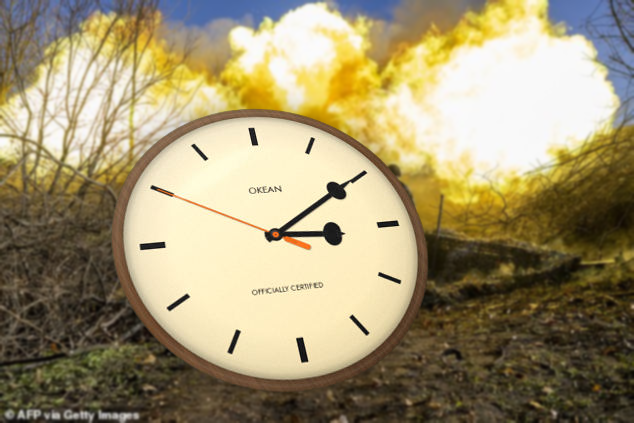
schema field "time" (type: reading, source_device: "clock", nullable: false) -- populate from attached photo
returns 3:09:50
